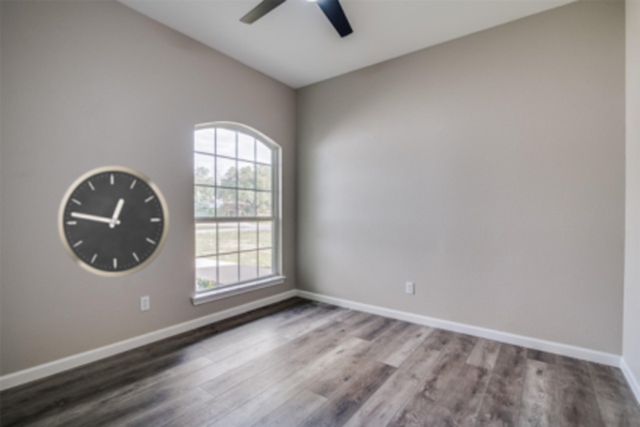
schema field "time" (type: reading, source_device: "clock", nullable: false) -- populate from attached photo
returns 12:47
